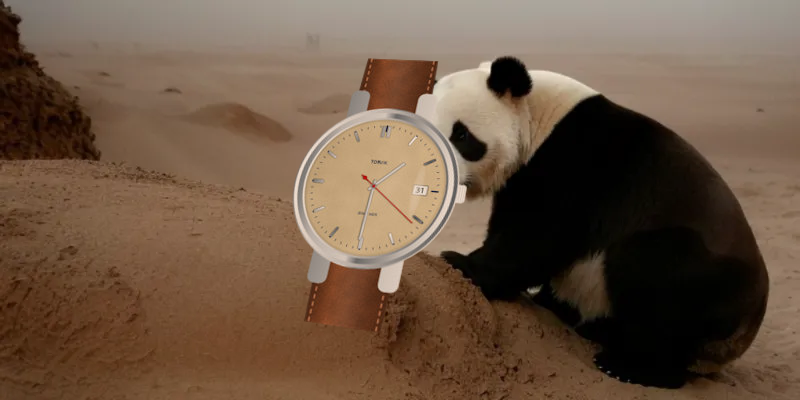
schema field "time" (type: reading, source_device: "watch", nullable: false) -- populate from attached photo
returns 1:30:21
